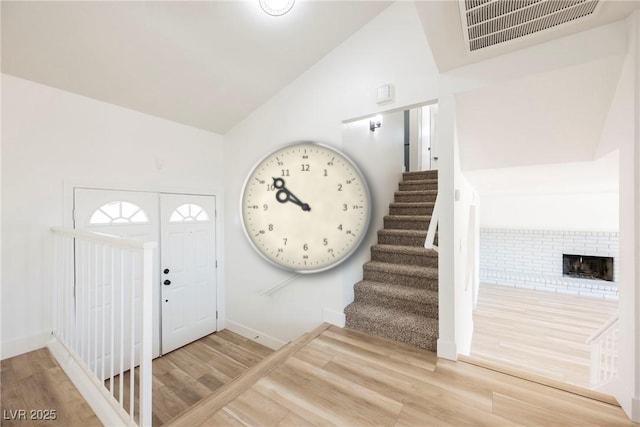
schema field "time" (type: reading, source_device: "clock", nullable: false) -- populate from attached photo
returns 9:52
